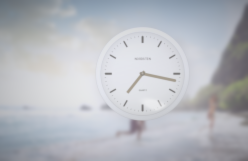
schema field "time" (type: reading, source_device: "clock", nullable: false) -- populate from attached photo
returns 7:17
